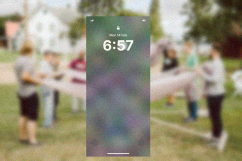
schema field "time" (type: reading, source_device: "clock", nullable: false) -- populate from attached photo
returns 6:57
